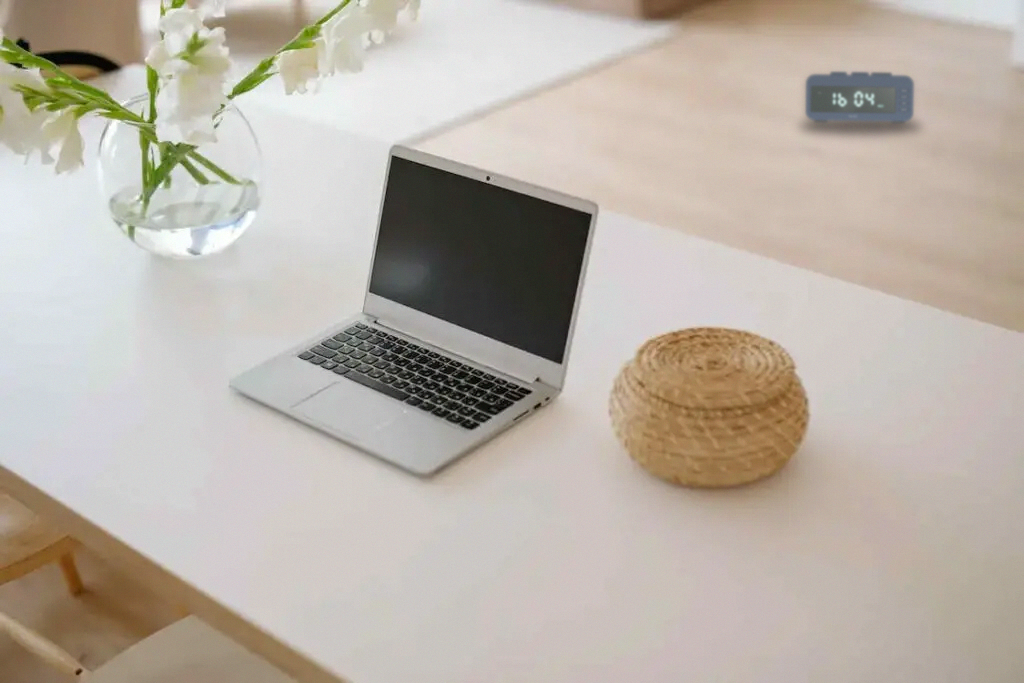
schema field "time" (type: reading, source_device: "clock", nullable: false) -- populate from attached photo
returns 16:04
